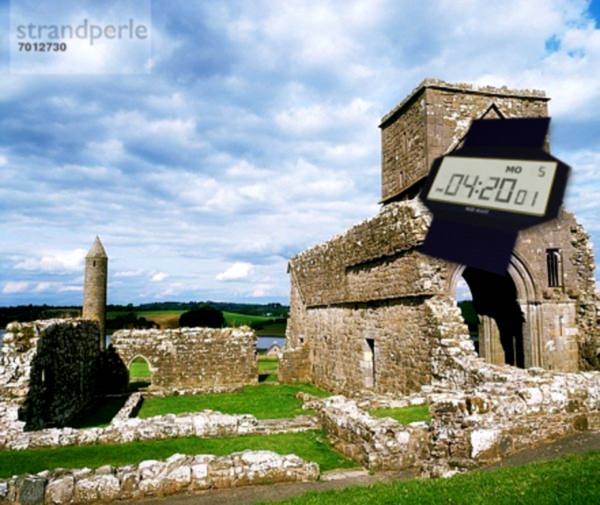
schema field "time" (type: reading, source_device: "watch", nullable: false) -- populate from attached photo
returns 4:20:01
